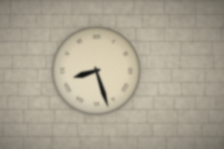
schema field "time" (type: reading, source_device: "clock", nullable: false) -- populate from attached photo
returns 8:27
